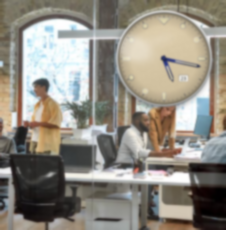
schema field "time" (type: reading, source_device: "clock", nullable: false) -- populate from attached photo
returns 5:17
